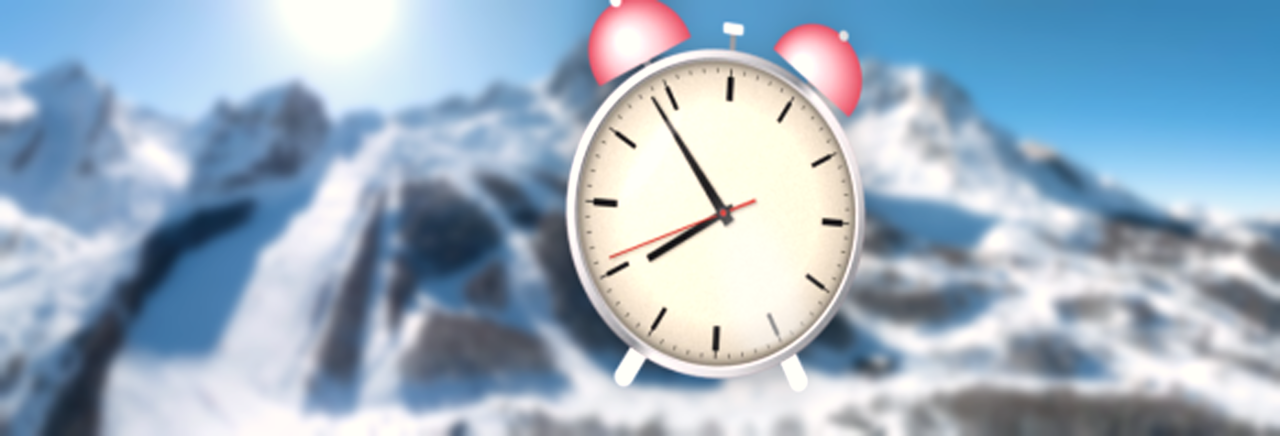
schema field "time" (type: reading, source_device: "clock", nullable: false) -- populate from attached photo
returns 7:53:41
